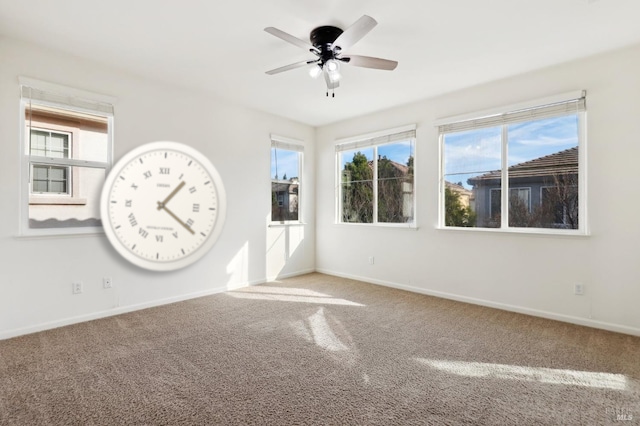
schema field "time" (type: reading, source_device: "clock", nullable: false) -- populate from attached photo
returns 1:21
